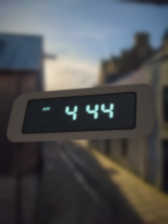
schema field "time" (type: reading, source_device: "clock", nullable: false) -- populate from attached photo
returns 4:44
